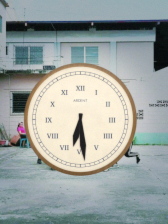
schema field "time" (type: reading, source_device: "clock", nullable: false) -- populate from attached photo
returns 6:29
